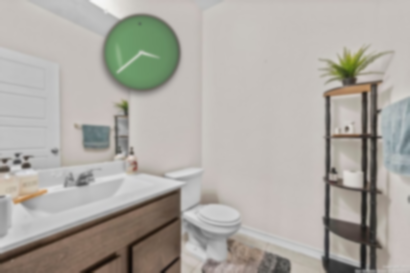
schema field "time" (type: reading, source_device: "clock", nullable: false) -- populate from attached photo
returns 3:39
